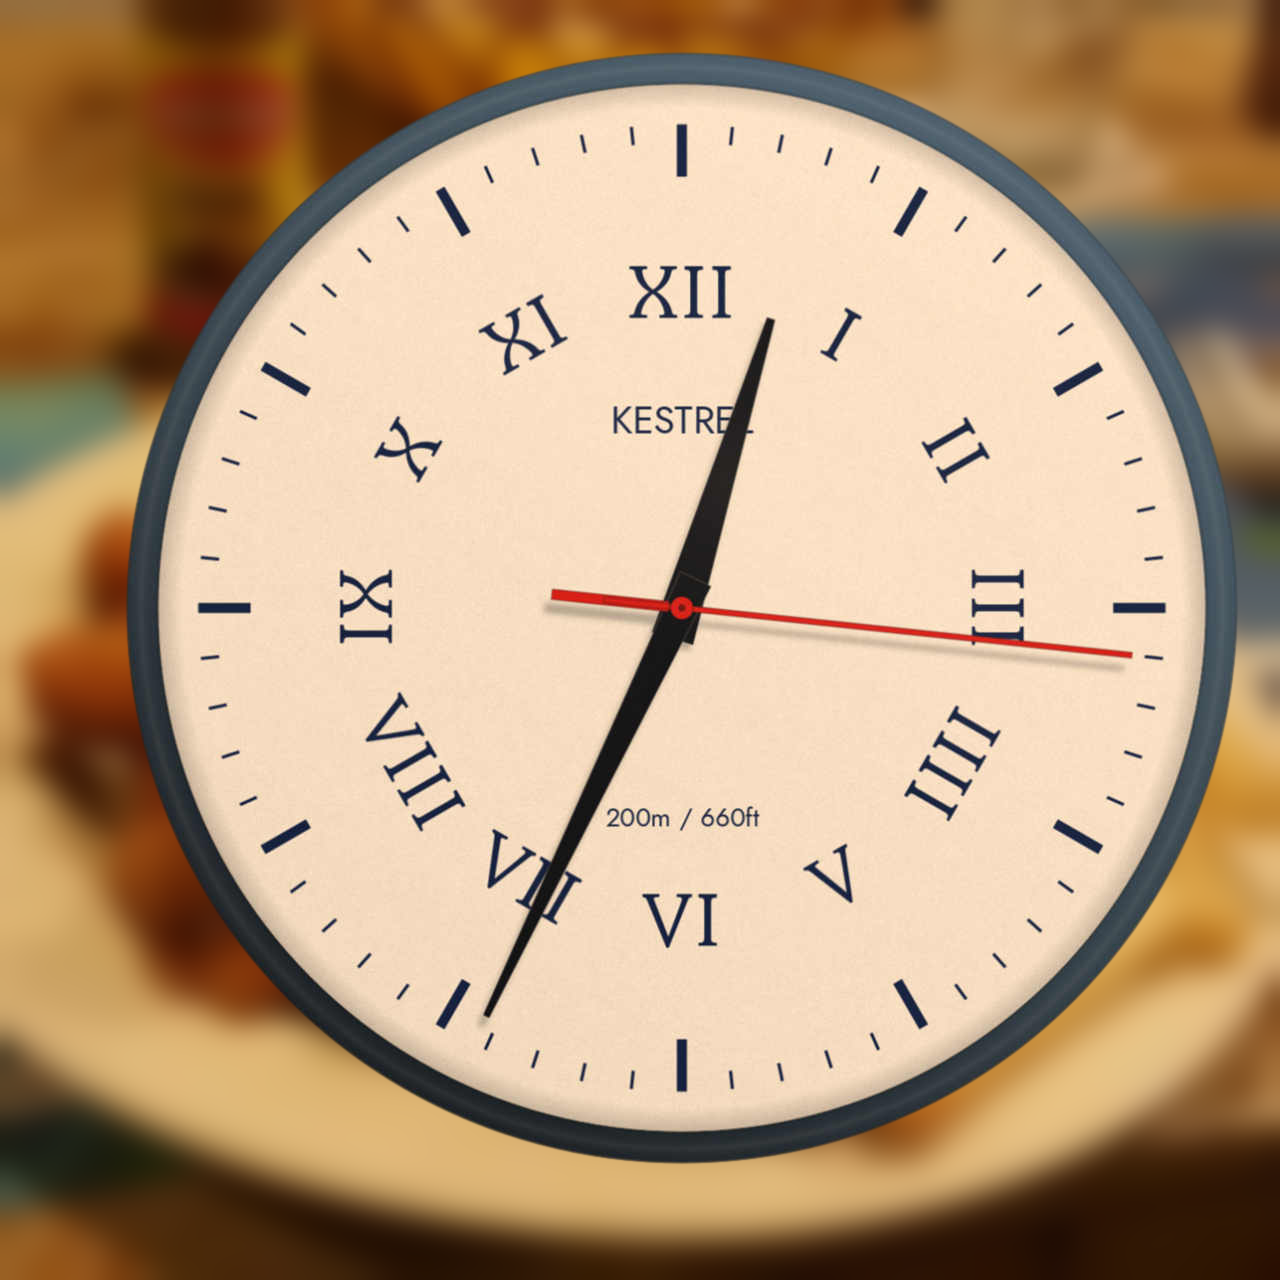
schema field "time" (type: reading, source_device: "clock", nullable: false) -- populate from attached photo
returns 12:34:16
